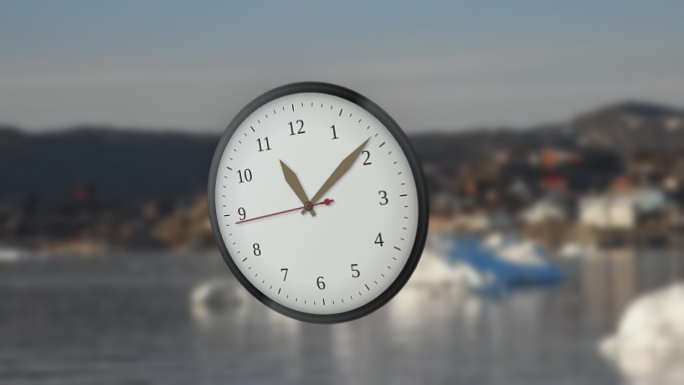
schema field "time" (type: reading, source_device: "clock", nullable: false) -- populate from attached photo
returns 11:08:44
